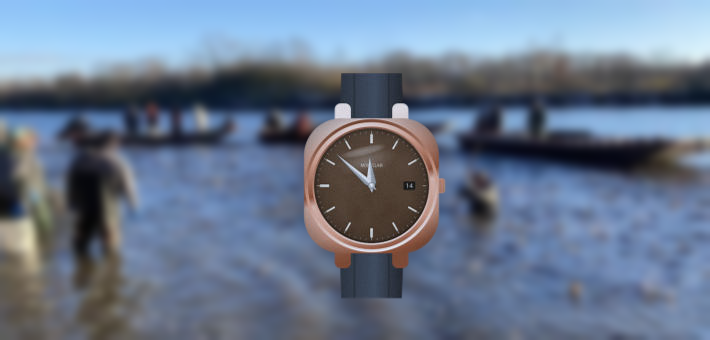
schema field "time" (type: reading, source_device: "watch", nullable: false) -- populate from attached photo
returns 11:52
